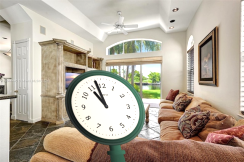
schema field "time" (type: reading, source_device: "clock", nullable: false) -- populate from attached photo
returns 10:58
